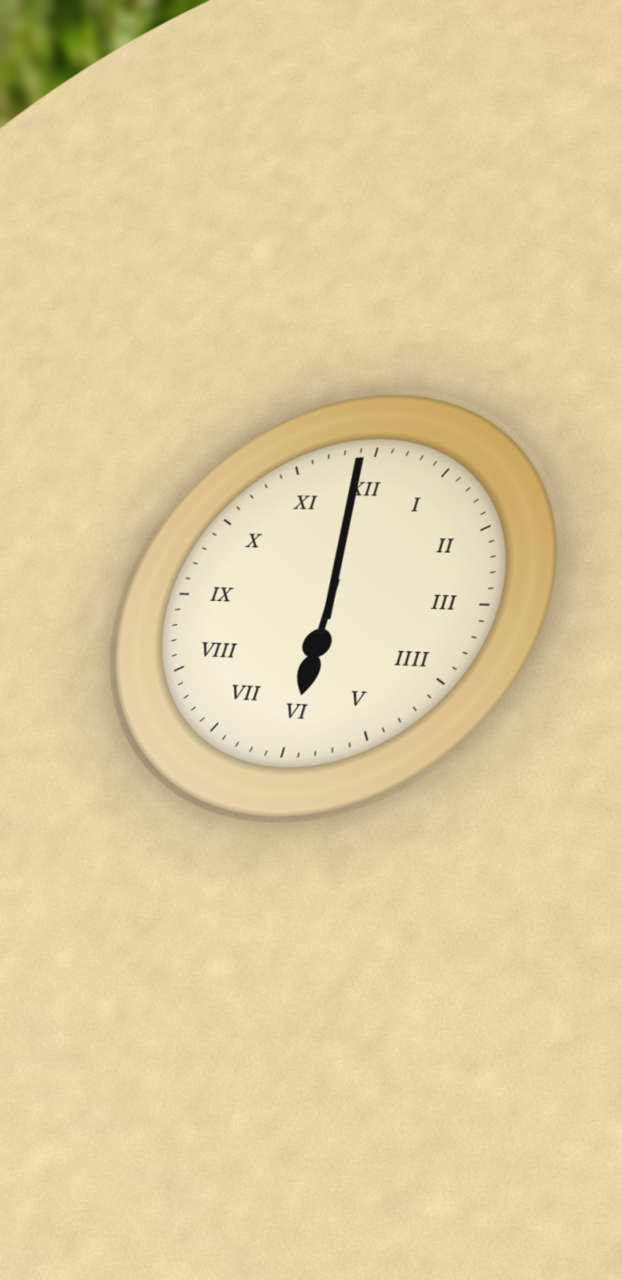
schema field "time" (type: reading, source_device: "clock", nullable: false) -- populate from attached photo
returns 5:59
